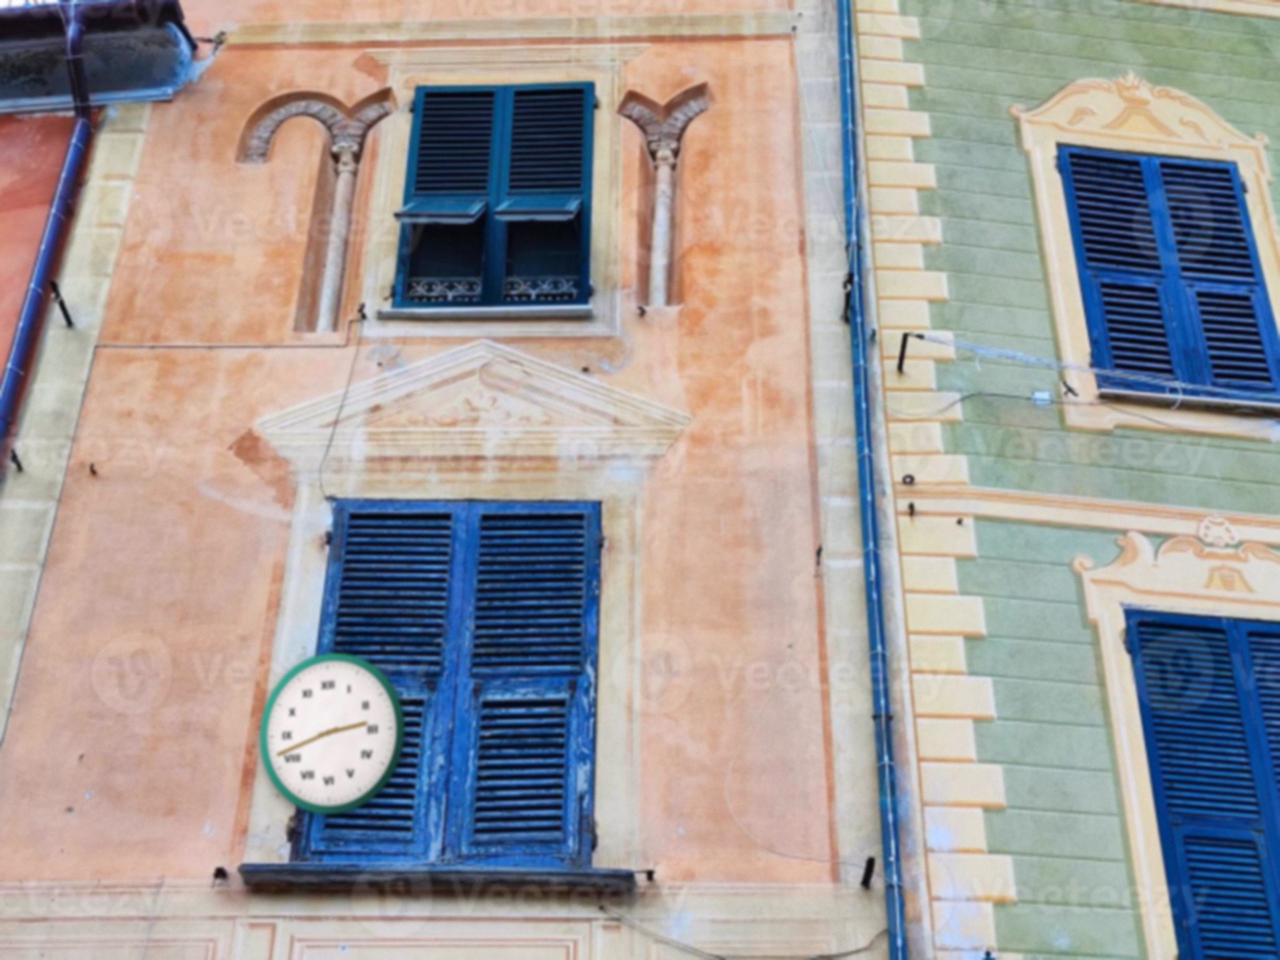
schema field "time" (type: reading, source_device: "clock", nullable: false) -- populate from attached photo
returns 2:42
